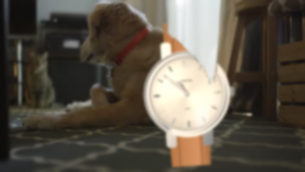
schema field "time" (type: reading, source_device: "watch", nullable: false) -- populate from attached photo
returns 10:52
